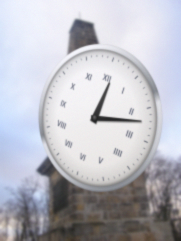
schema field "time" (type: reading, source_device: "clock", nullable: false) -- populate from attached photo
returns 12:12
